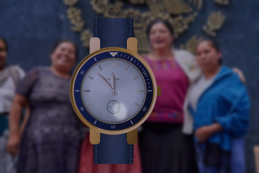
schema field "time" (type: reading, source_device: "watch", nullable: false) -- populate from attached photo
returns 11:53
